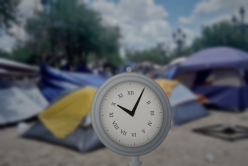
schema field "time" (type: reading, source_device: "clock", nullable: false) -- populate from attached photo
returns 10:05
